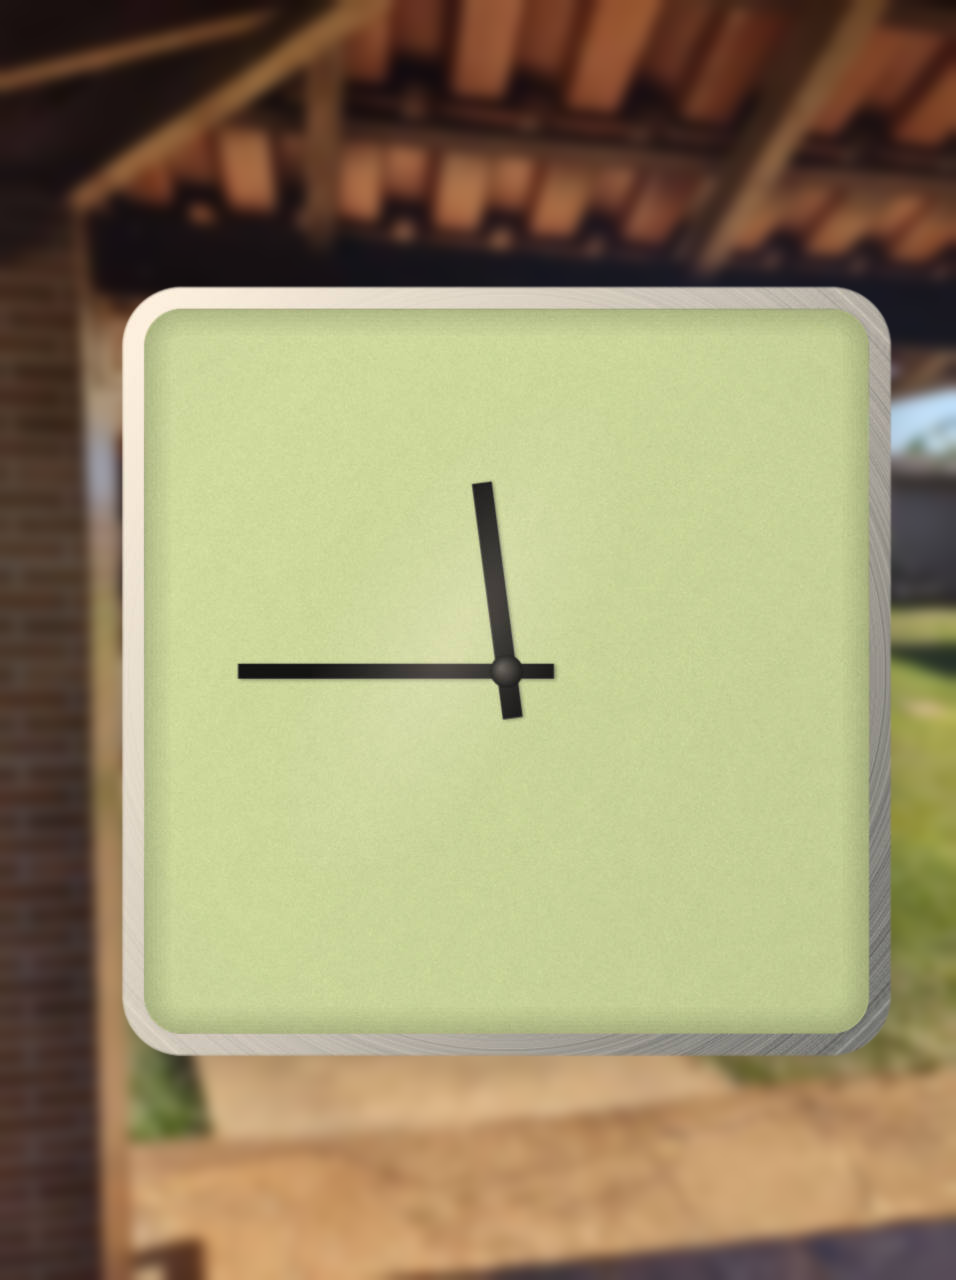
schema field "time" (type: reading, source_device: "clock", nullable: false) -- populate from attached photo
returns 11:45
